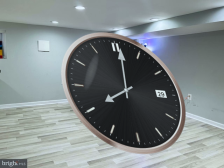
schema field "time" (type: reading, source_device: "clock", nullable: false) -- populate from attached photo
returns 8:01
